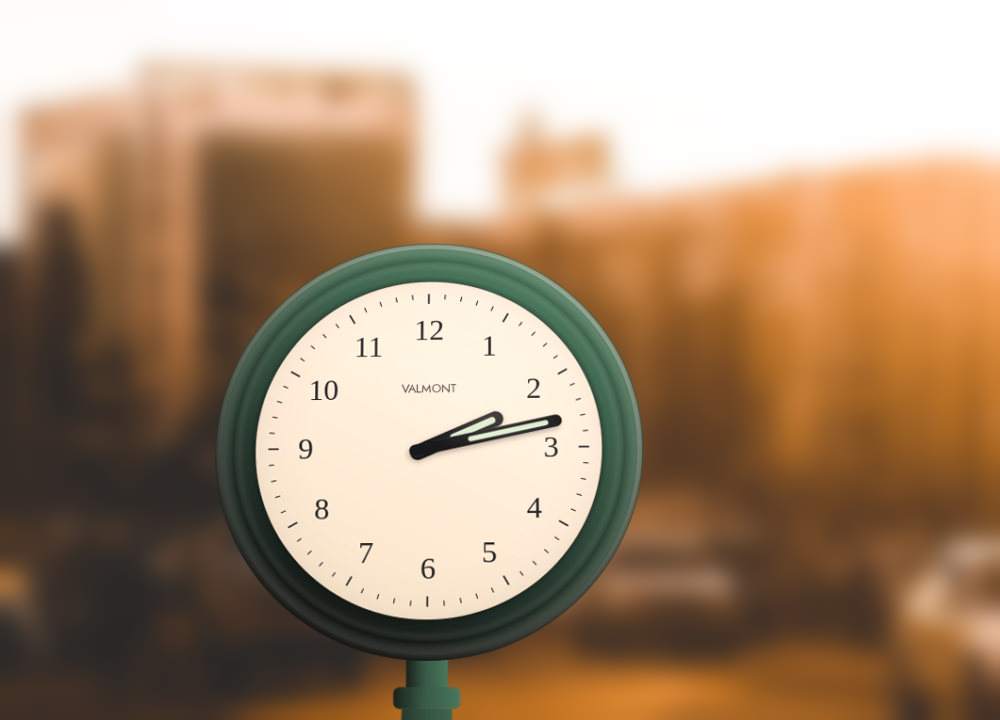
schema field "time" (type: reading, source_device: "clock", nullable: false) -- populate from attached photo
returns 2:13
